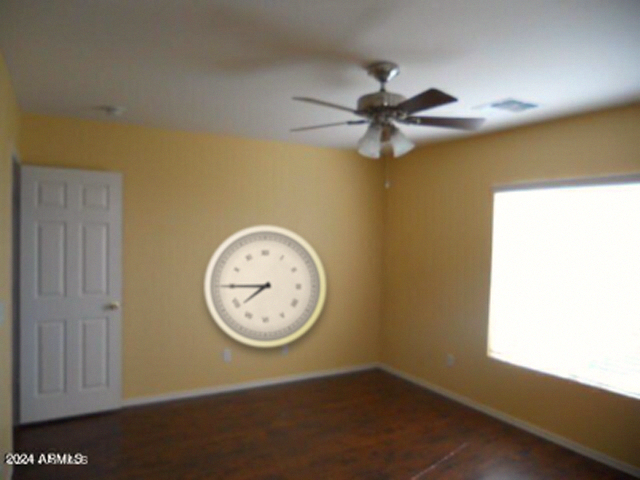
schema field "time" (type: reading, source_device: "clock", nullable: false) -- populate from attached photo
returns 7:45
